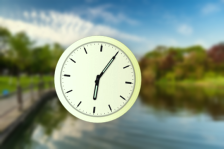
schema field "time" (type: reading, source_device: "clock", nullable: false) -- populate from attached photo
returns 6:05
